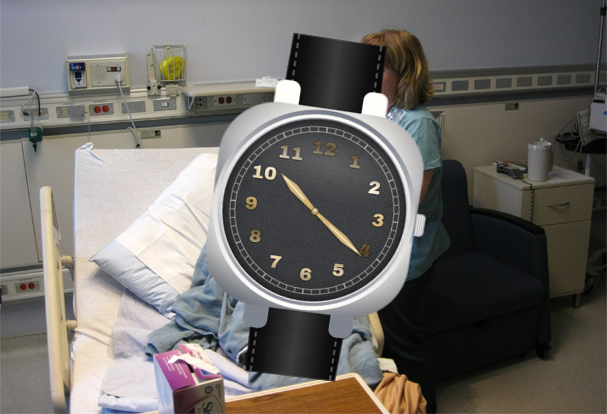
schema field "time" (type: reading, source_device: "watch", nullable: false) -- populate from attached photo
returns 10:21
